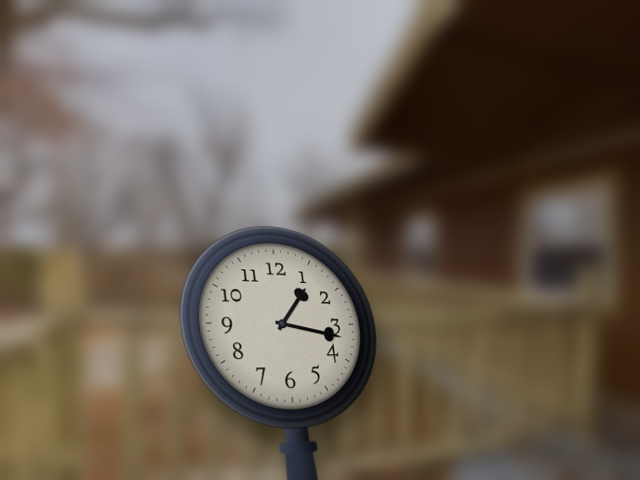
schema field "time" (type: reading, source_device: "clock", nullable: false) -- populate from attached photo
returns 1:17
